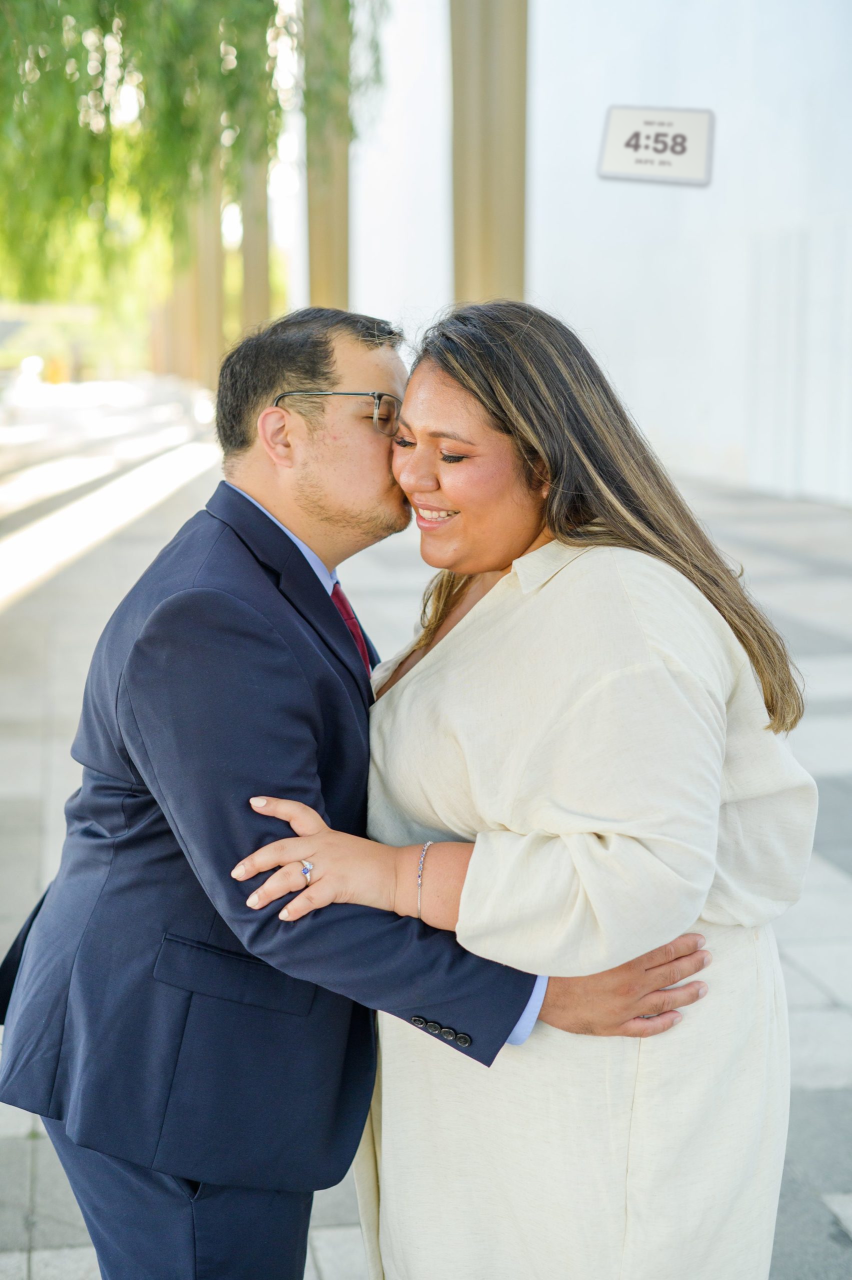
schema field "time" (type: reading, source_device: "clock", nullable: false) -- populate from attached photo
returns 4:58
